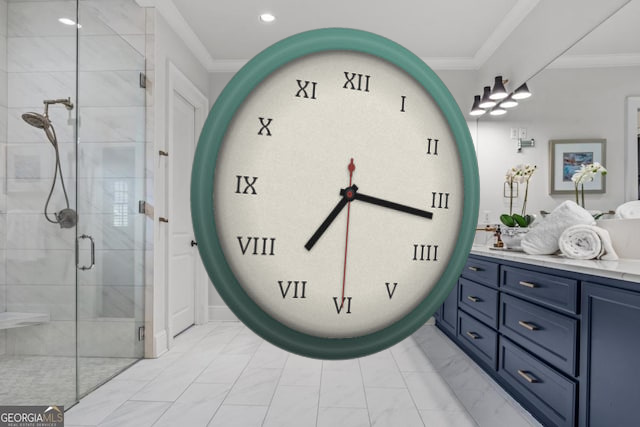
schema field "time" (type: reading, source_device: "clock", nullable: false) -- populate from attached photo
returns 7:16:30
